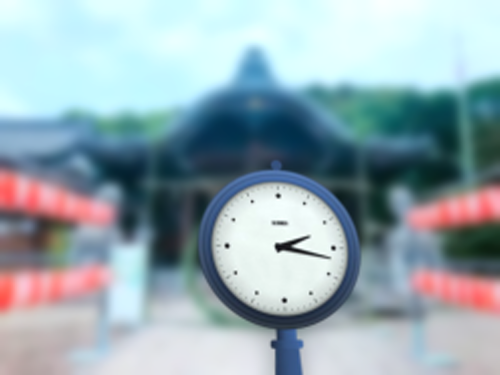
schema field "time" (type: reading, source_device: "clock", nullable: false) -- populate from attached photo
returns 2:17
